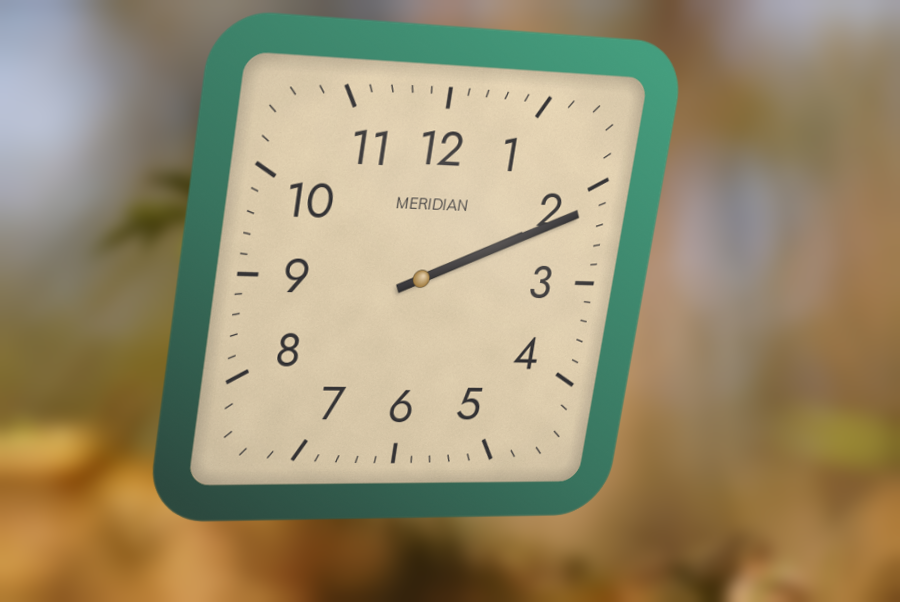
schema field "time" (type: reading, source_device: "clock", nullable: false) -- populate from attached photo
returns 2:11
